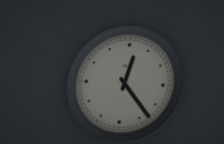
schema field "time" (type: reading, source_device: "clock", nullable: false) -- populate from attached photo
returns 12:23
